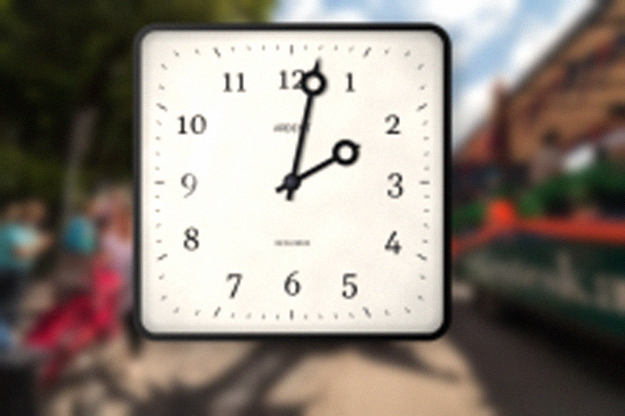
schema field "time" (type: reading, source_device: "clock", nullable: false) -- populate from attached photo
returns 2:02
